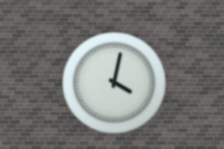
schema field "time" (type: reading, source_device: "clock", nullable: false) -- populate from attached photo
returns 4:02
